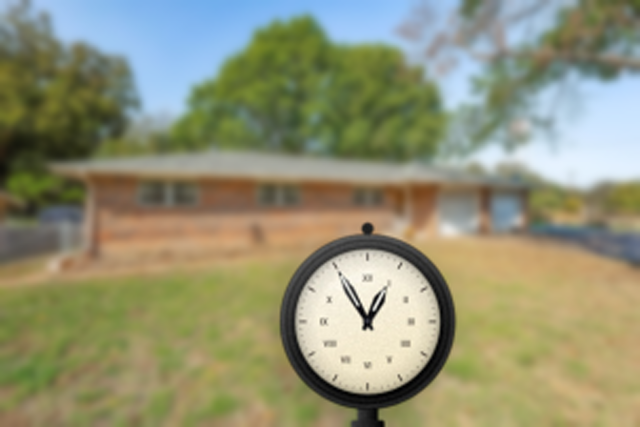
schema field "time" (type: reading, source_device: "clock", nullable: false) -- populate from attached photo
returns 12:55
